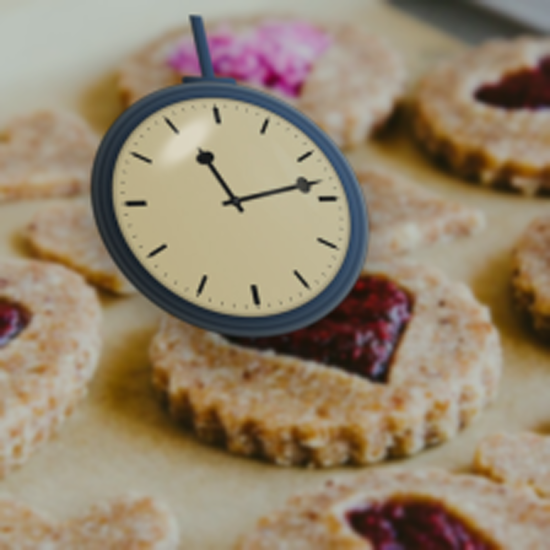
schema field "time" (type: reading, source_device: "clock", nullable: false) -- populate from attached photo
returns 11:13
